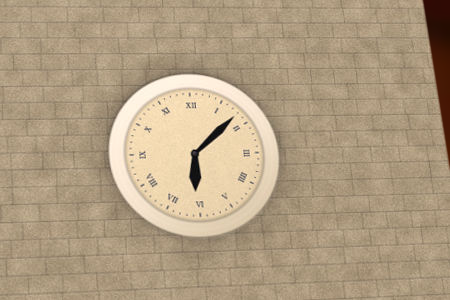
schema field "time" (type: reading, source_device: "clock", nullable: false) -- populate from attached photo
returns 6:08
